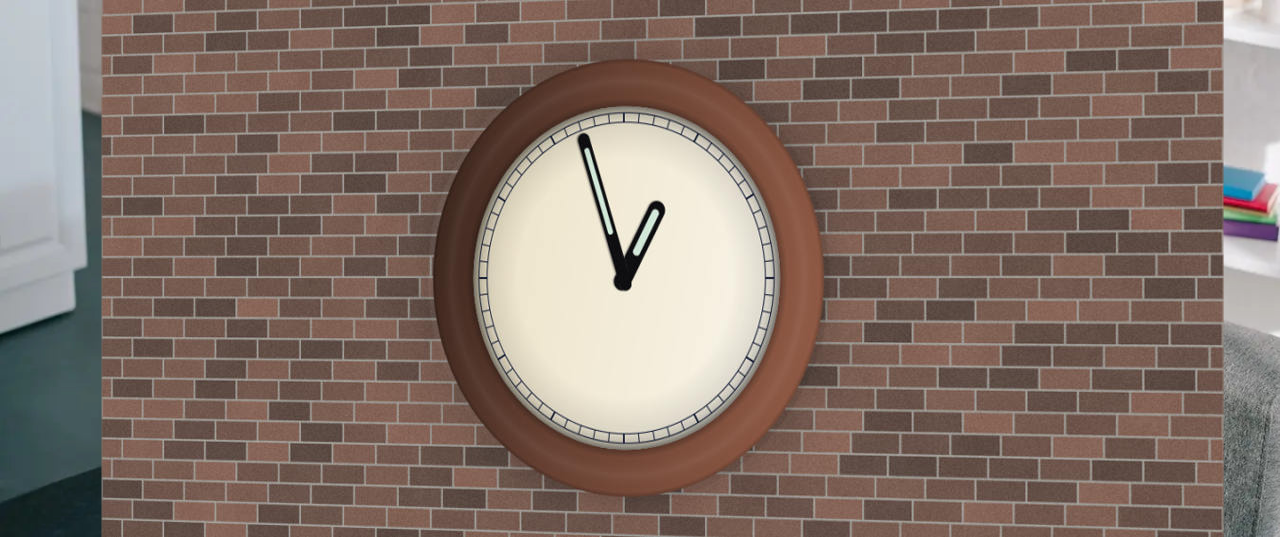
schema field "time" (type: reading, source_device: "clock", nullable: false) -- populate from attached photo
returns 12:57
